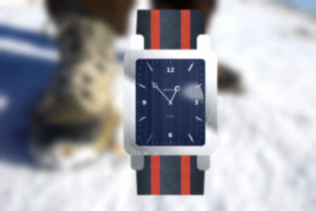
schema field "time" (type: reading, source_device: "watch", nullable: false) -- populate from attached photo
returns 12:53
